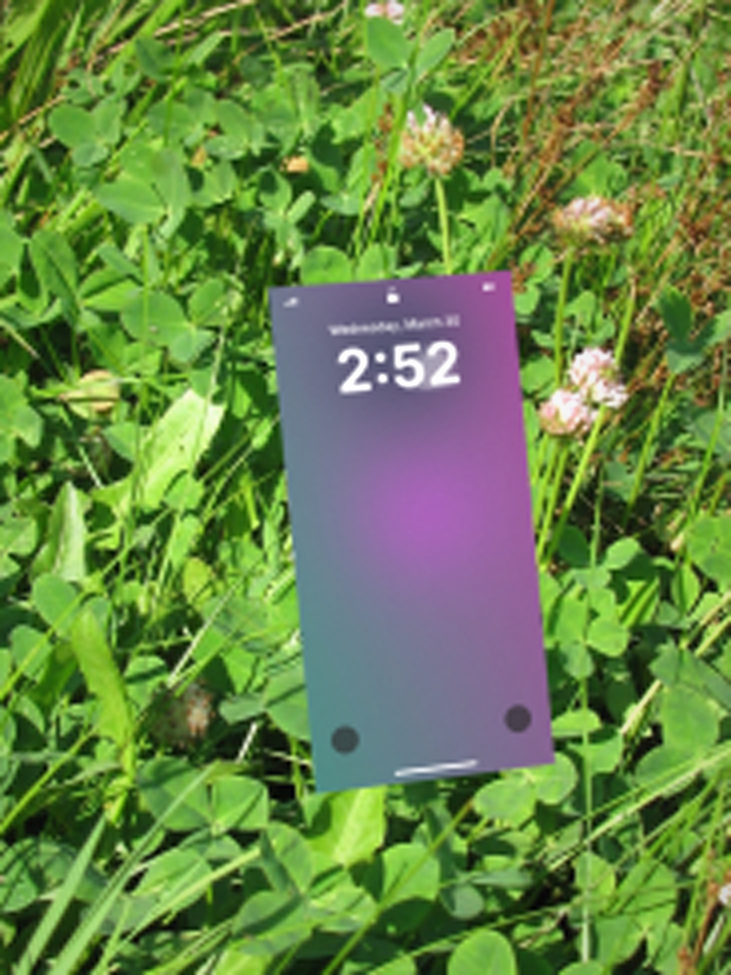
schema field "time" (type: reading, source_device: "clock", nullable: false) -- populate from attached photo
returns 2:52
